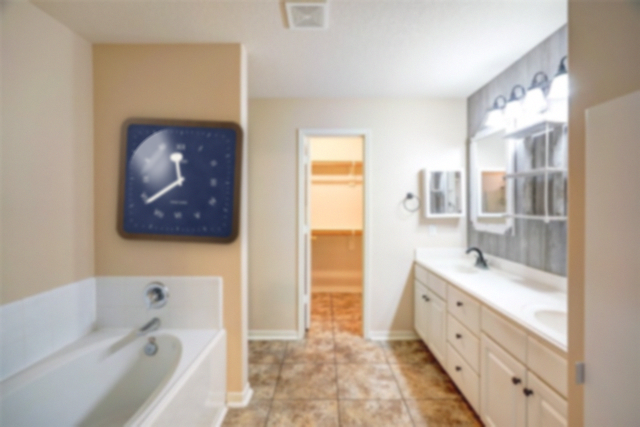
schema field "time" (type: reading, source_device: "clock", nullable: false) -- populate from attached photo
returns 11:39
